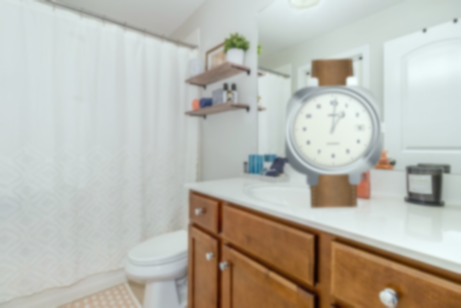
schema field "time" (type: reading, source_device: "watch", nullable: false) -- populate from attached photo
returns 1:01
